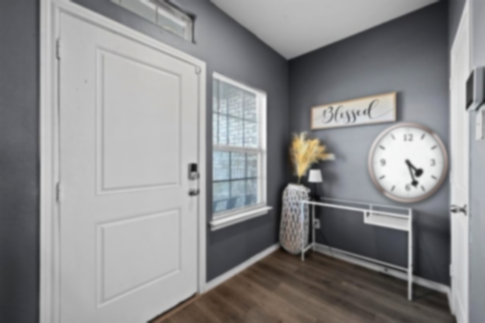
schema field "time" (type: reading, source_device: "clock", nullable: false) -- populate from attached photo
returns 4:27
